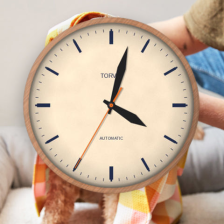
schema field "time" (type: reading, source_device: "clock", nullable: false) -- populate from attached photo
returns 4:02:35
